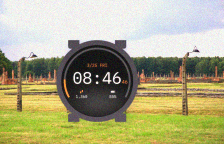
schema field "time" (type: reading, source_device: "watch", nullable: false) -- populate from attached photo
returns 8:46
